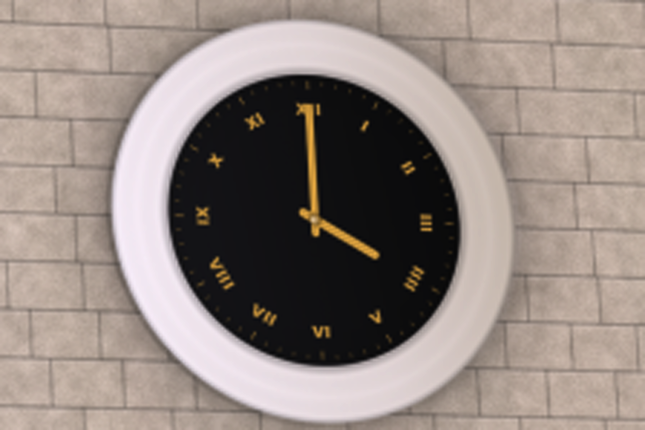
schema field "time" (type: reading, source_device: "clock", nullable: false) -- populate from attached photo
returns 4:00
